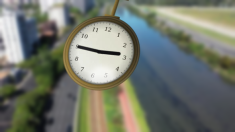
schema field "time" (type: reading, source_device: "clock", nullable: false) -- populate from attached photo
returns 2:45
